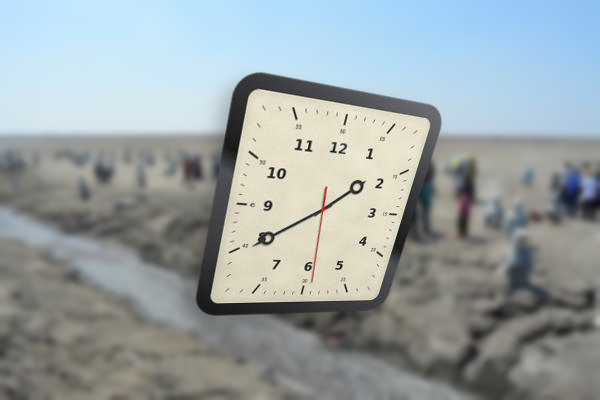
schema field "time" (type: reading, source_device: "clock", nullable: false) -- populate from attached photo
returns 1:39:29
